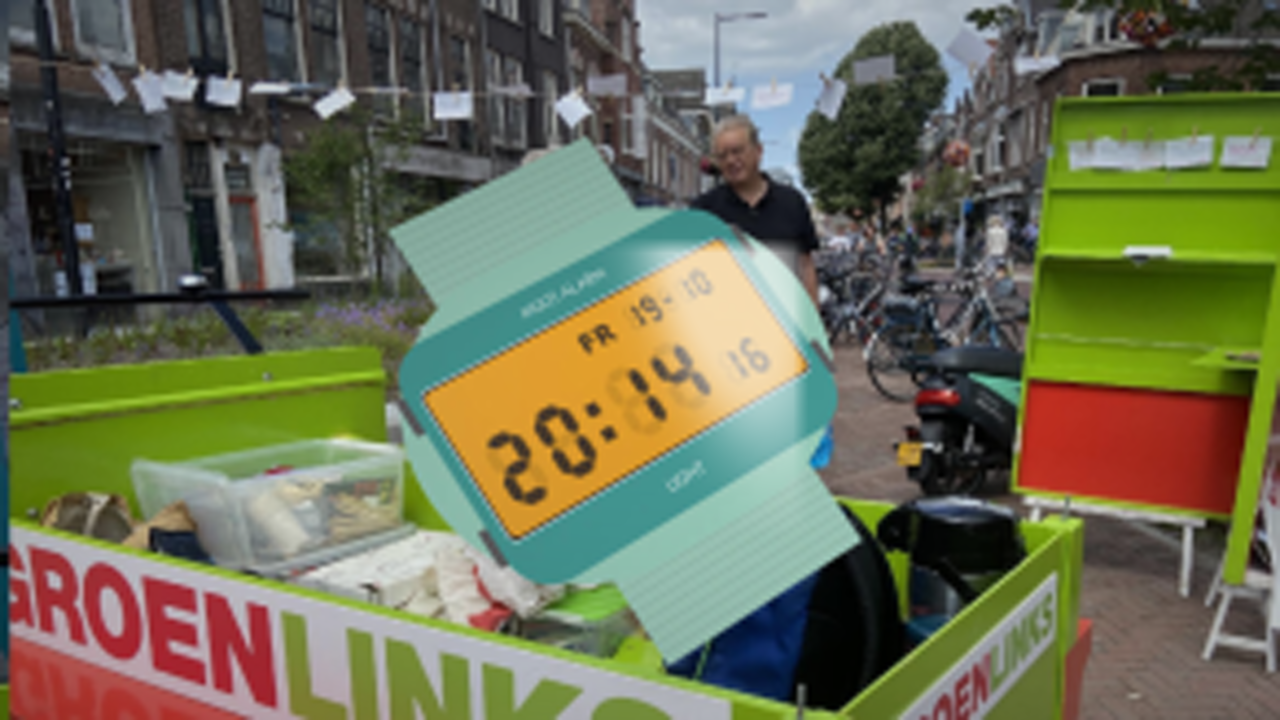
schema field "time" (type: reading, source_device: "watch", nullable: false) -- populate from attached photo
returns 20:14:16
